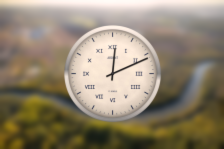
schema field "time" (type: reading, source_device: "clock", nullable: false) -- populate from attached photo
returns 12:11
